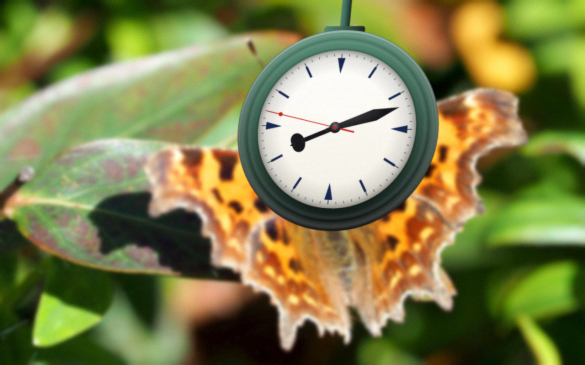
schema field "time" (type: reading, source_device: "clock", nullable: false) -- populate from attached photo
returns 8:11:47
